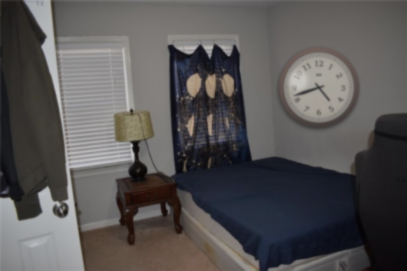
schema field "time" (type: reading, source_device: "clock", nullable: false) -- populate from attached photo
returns 4:42
